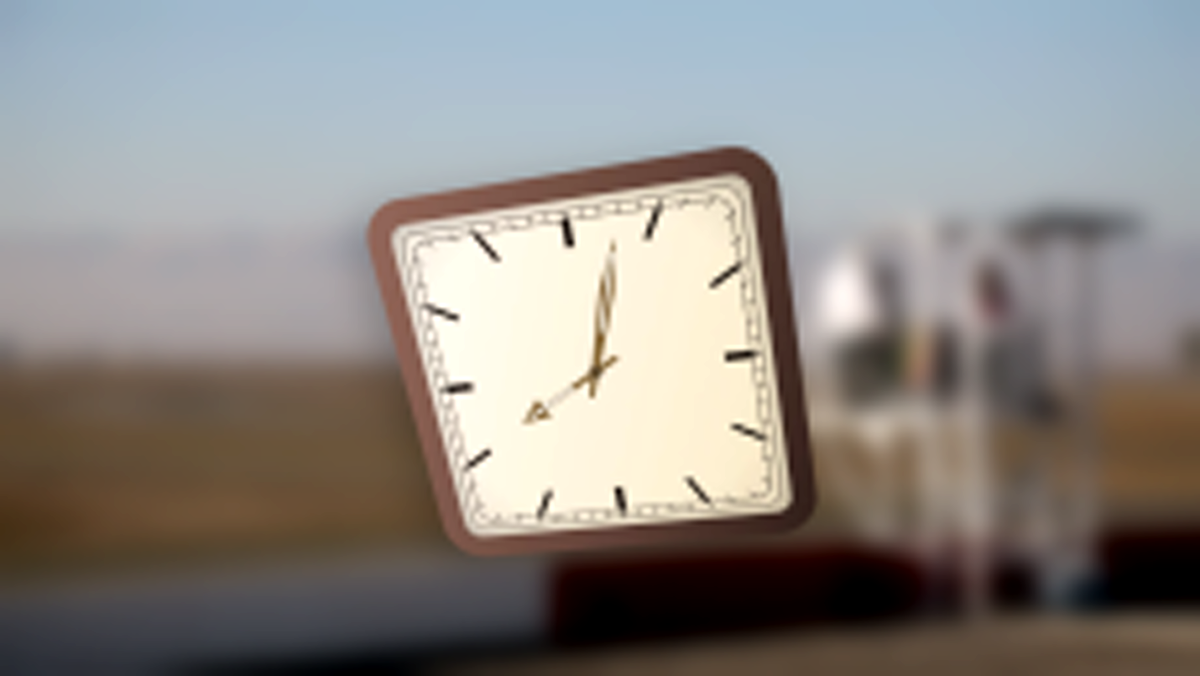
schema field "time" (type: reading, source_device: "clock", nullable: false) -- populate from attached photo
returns 8:03
